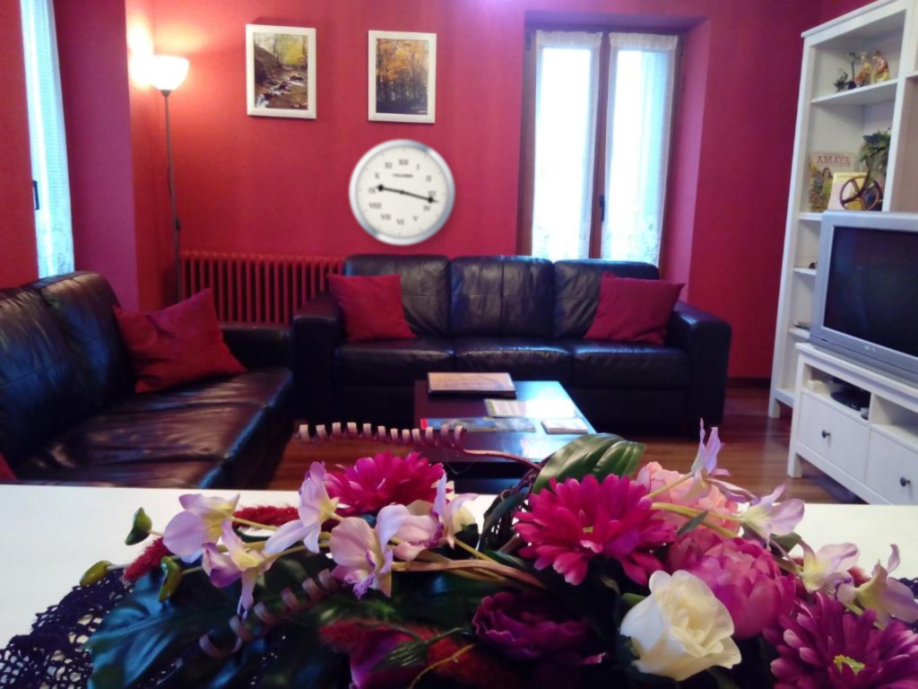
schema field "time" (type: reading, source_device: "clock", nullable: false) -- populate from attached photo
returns 9:17
